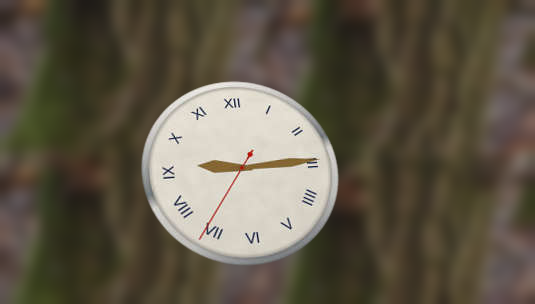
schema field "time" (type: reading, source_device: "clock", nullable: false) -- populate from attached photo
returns 9:14:36
